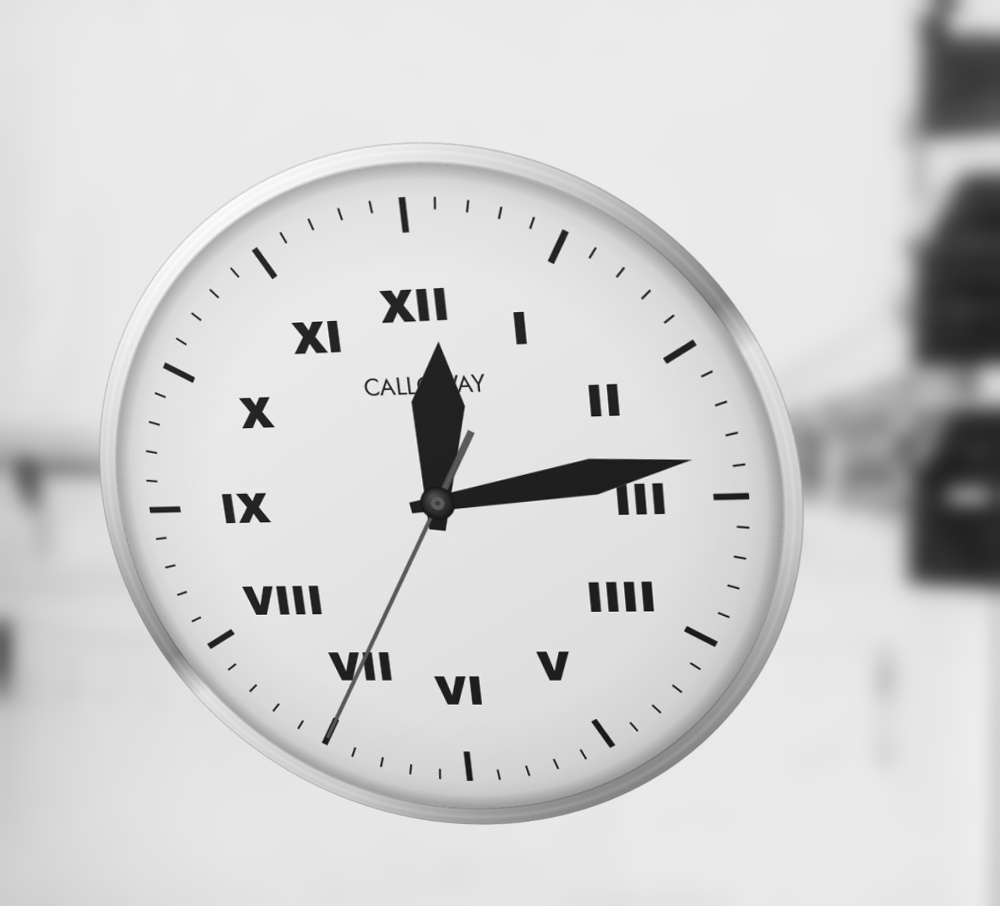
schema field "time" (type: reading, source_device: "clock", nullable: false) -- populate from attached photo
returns 12:13:35
